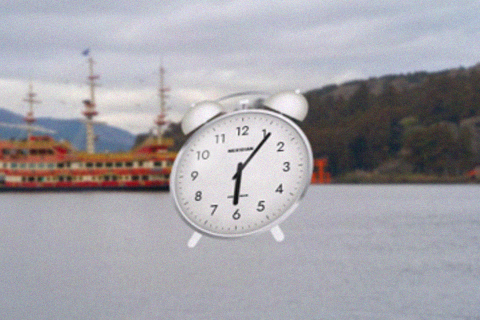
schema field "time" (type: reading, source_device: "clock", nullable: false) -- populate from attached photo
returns 6:06
